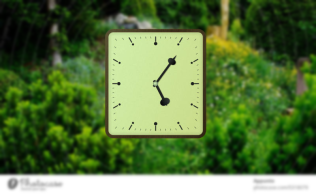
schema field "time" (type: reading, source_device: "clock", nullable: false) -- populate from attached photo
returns 5:06
